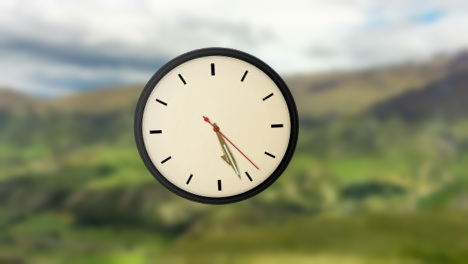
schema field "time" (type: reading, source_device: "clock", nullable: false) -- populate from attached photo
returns 5:26:23
